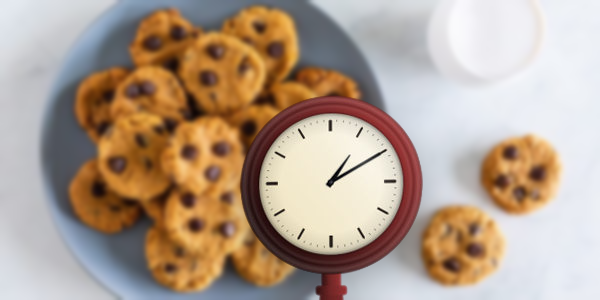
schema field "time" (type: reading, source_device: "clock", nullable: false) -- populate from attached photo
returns 1:10
